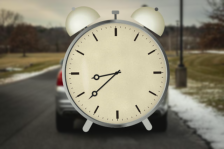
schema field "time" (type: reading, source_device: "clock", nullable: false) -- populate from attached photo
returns 8:38
